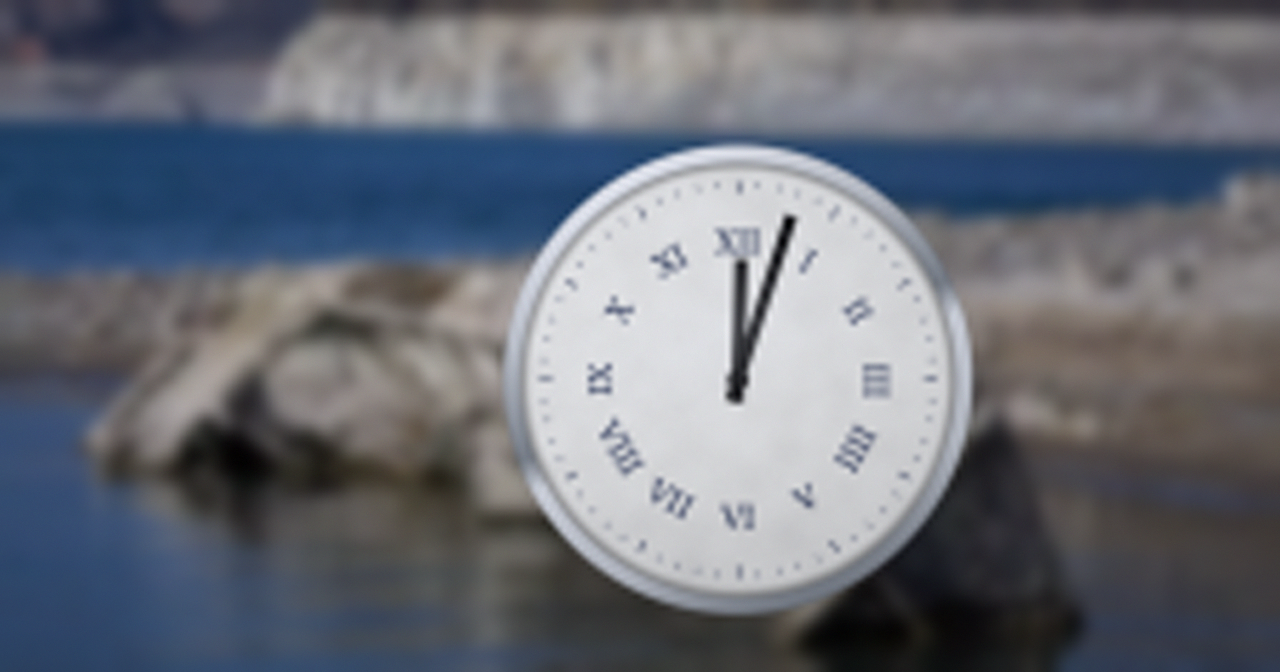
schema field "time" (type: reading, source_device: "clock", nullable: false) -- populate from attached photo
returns 12:03
